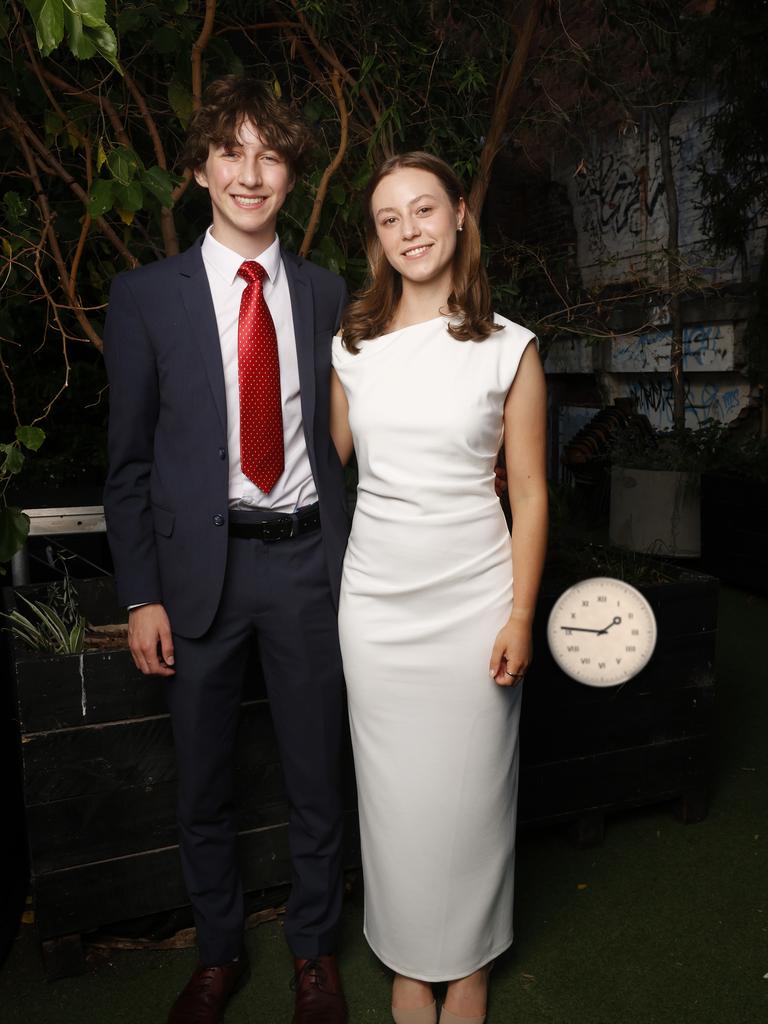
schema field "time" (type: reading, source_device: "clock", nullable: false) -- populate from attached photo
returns 1:46
